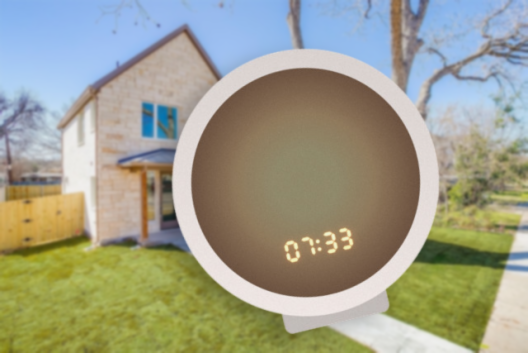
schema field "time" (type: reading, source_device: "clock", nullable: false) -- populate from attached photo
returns 7:33
